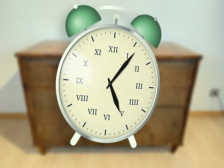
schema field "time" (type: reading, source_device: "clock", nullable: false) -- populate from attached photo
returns 5:06
